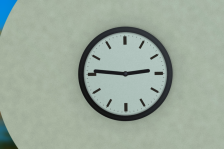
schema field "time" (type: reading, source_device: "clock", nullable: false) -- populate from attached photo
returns 2:46
